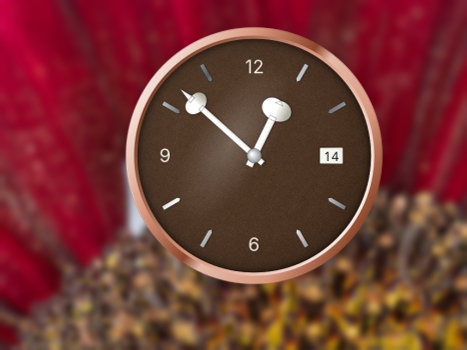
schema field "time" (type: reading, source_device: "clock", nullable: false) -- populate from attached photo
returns 12:52
